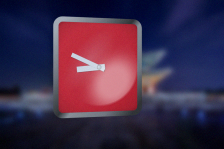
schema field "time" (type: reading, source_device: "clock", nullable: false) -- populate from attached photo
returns 8:49
